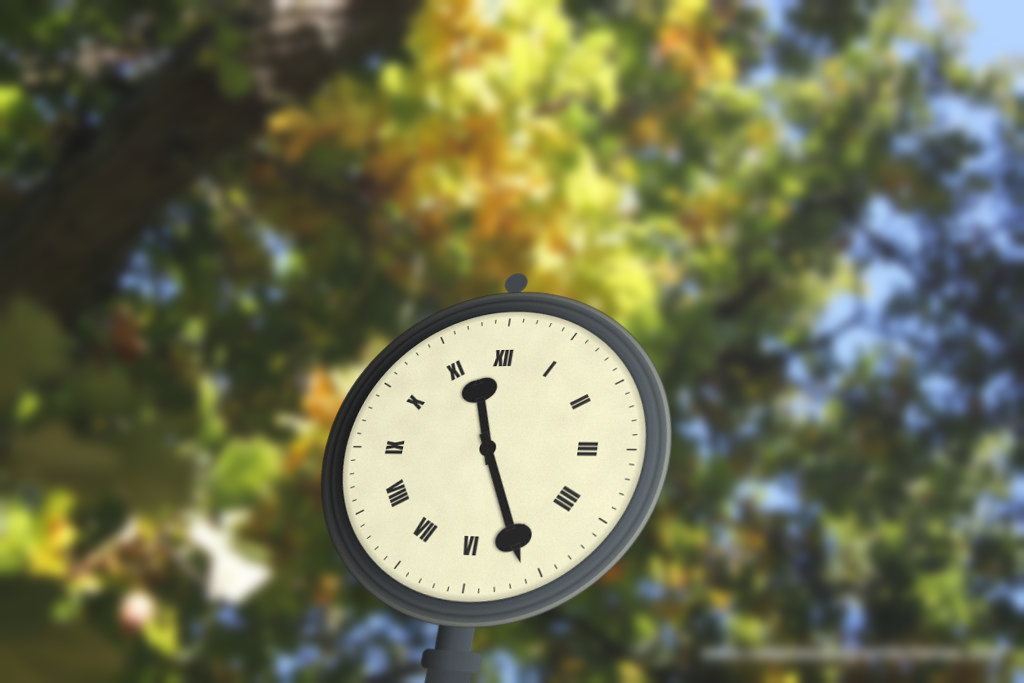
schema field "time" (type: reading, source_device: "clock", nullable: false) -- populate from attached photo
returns 11:26
